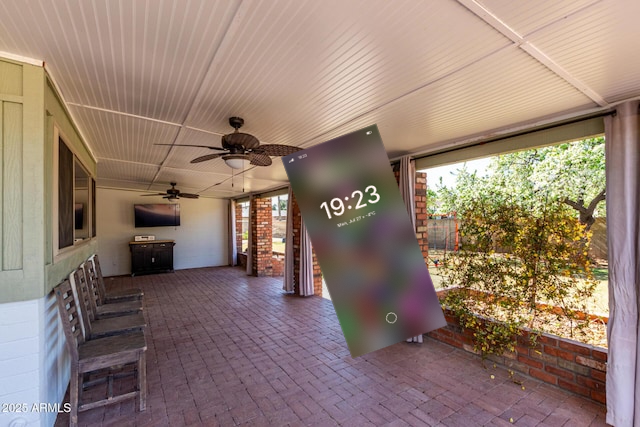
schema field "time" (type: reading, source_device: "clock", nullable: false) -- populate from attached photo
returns 19:23
